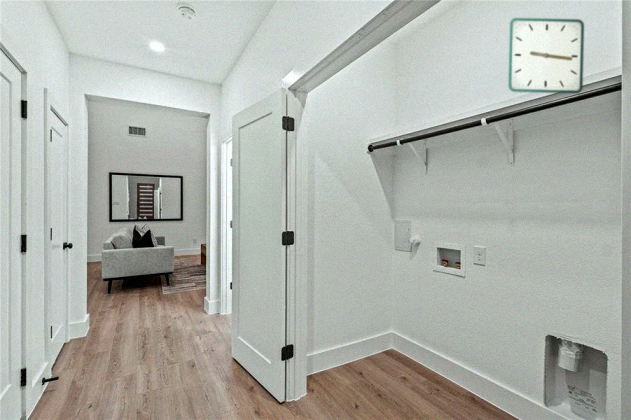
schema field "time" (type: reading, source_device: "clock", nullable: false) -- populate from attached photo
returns 9:16
